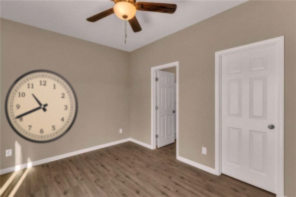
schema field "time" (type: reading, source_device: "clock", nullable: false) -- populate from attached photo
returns 10:41
